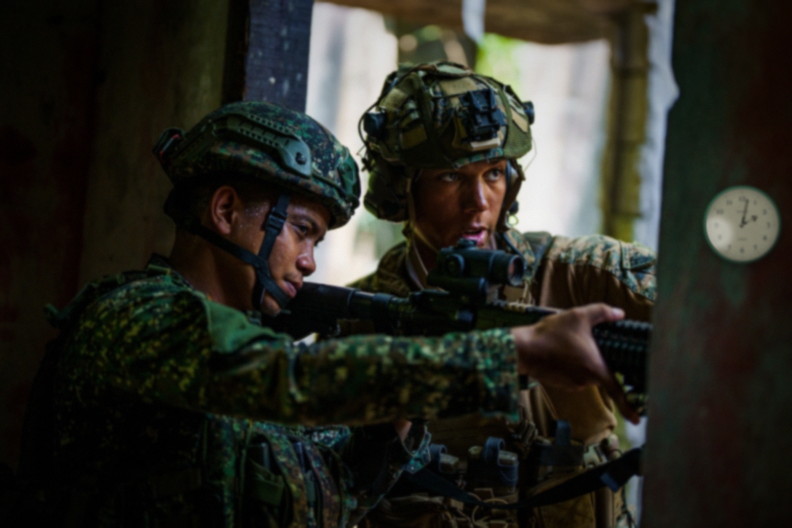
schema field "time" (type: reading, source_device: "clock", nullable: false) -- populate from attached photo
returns 2:02
